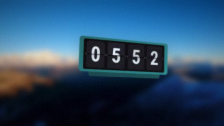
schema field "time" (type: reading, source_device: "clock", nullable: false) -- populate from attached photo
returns 5:52
